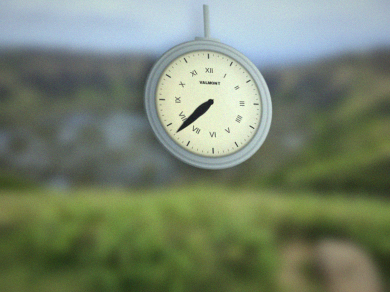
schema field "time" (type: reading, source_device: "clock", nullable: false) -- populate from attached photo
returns 7:38
